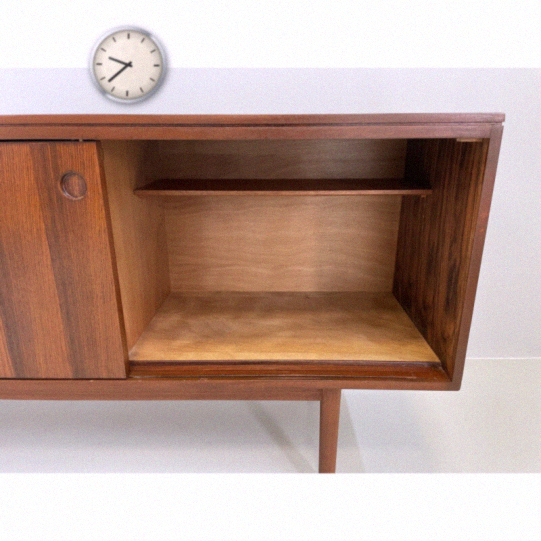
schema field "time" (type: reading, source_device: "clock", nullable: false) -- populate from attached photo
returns 9:38
